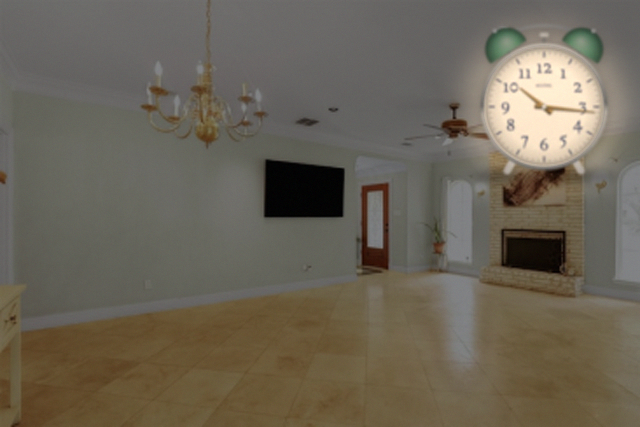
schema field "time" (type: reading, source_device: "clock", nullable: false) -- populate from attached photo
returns 10:16
